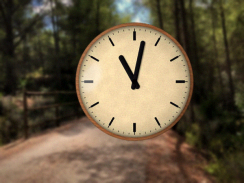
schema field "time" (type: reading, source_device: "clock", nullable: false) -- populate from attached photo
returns 11:02
